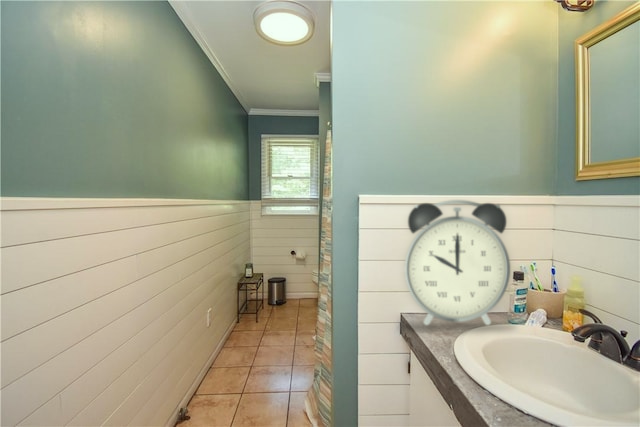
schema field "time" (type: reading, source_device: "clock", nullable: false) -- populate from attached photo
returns 10:00
